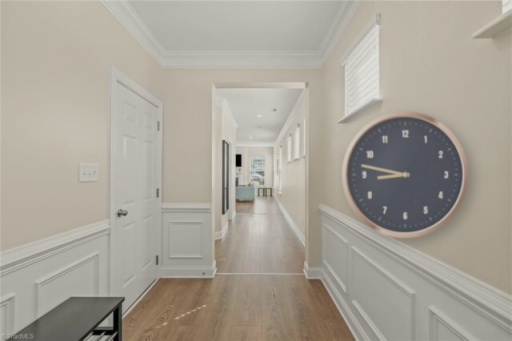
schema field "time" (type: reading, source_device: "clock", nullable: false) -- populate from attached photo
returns 8:47
